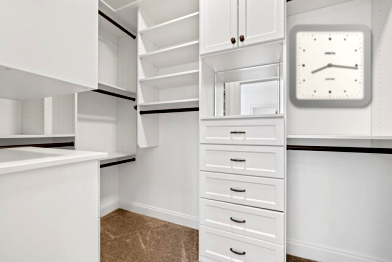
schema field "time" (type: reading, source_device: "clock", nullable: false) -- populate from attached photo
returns 8:16
